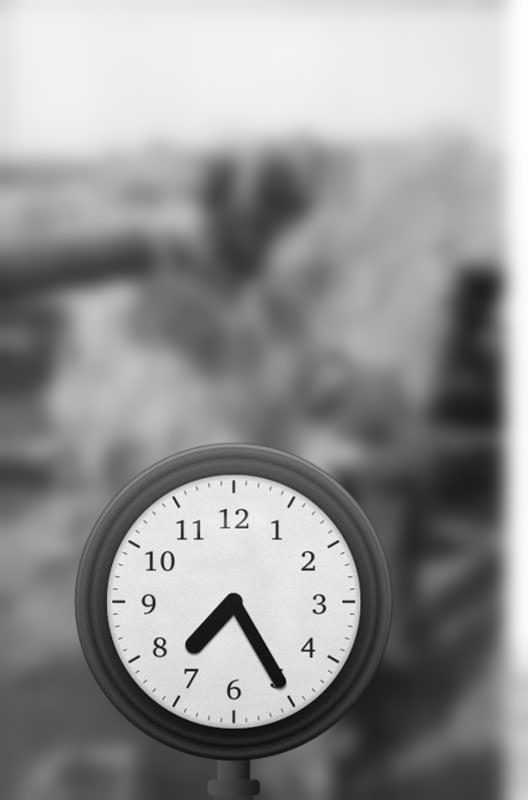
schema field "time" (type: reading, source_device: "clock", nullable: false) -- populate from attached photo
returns 7:25
